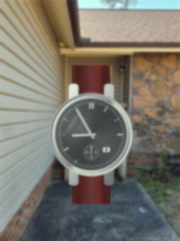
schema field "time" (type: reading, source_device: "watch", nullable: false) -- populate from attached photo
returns 8:55
